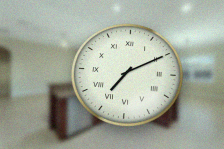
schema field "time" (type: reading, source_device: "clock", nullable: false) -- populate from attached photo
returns 7:10
